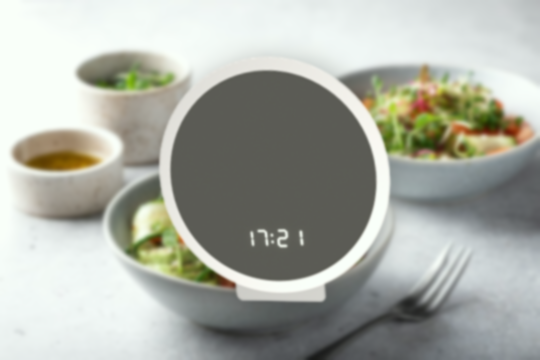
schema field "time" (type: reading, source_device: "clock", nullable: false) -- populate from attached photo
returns 17:21
